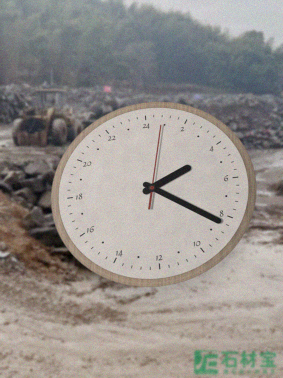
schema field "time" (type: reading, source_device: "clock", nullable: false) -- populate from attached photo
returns 4:21:02
